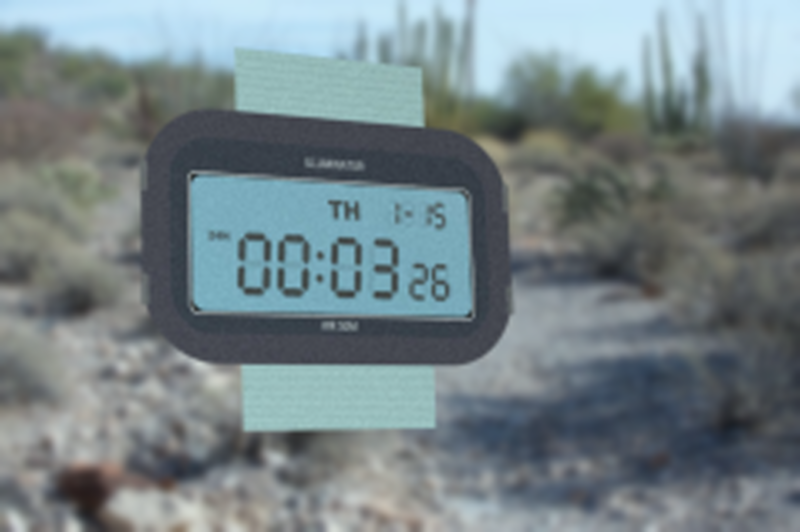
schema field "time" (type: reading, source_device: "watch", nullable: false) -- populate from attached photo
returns 0:03:26
